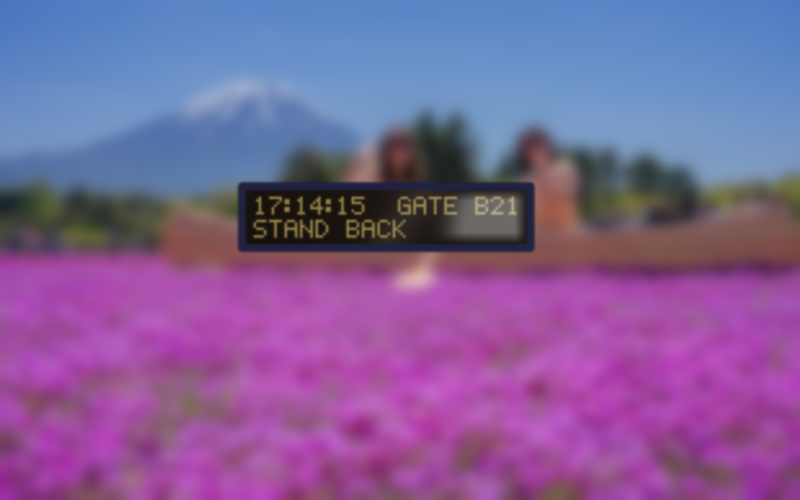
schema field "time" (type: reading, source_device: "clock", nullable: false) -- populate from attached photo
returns 17:14:15
